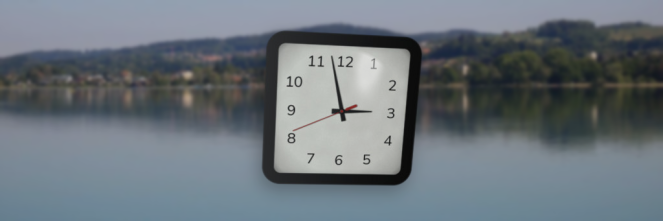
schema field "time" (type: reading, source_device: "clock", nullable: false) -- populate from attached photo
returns 2:57:41
